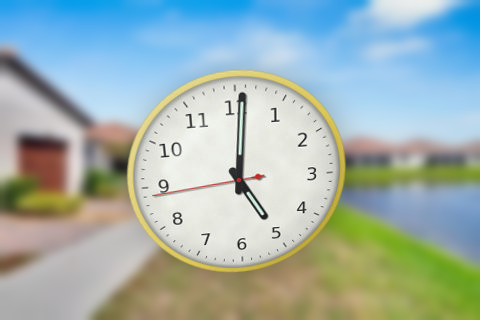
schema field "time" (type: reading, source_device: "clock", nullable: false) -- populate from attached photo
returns 5:00:44
